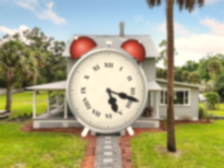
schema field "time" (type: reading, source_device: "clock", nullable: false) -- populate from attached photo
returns 5:18
